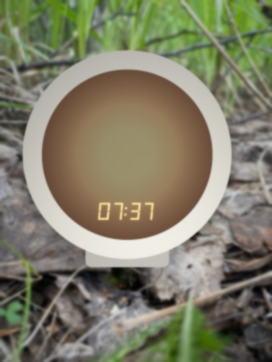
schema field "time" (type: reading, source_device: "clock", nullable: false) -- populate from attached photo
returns 7:37
